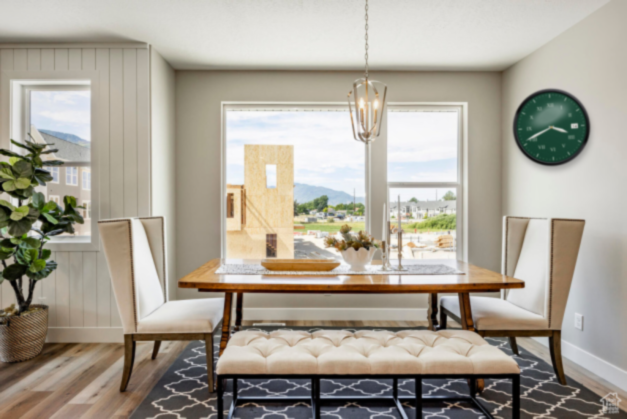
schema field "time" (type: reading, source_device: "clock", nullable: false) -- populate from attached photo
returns 3:41
